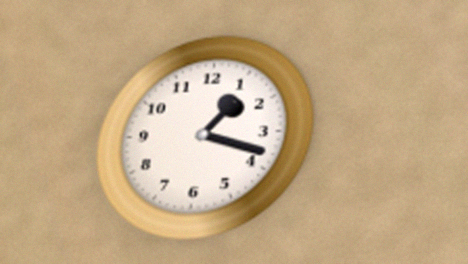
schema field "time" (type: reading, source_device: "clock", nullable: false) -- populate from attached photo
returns 1:18
